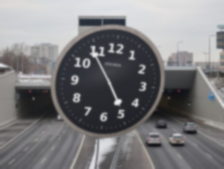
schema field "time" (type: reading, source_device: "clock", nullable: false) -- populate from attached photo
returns 4:54
